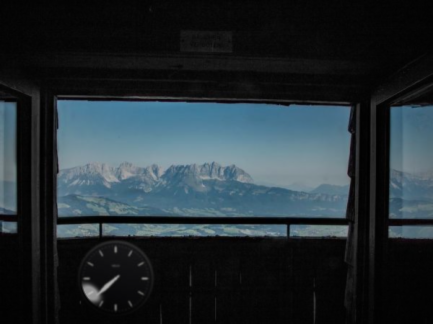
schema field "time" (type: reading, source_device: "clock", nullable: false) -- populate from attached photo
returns 7:38
